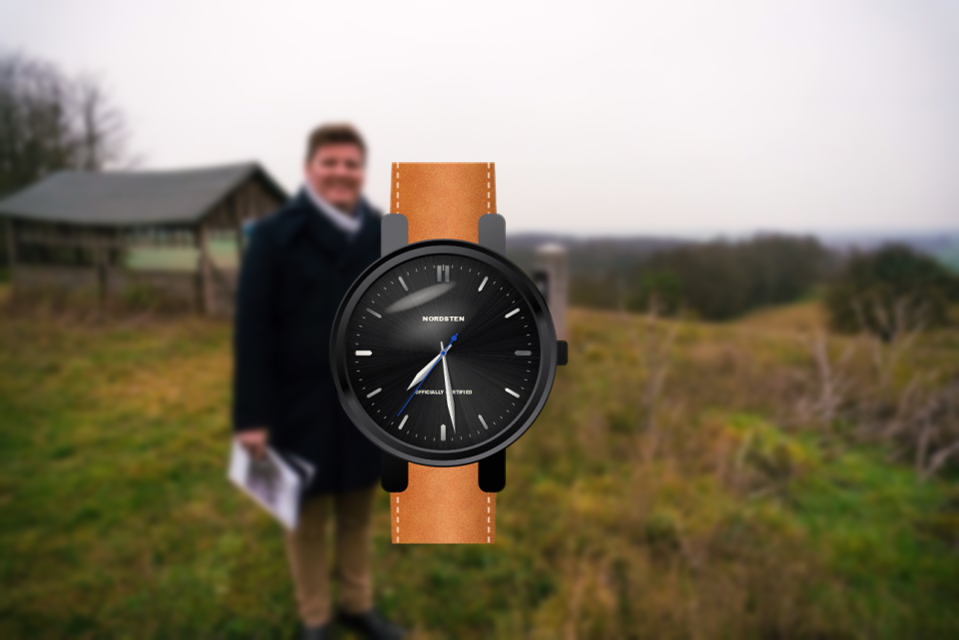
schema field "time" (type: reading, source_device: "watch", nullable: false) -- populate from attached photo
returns 7:28:36
